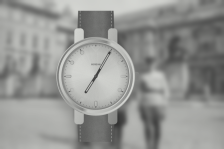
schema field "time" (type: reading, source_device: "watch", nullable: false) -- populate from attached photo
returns 7:05
